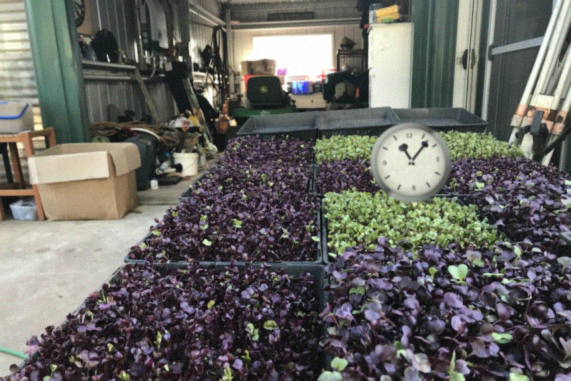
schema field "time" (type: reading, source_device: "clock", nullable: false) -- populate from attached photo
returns 11:07
